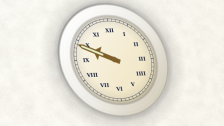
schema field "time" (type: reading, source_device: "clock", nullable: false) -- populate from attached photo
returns 9:49
